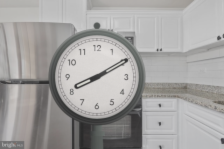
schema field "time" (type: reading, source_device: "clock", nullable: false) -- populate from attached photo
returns 8:10
